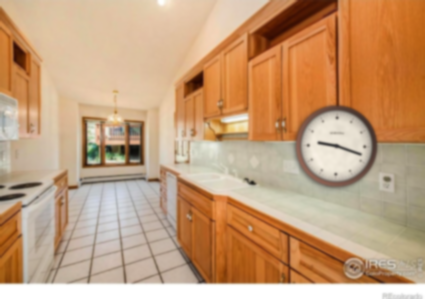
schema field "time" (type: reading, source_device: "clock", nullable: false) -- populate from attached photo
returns 9:18
